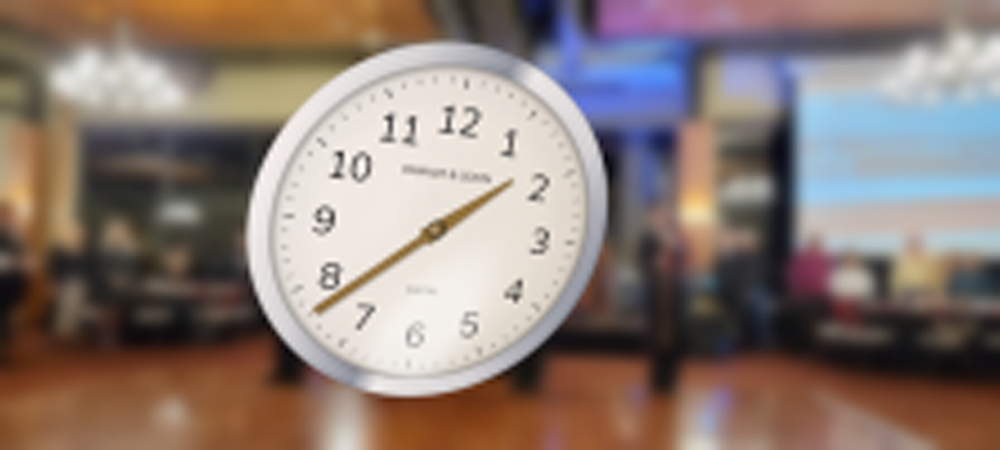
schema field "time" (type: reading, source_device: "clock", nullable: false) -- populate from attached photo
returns 1:38
